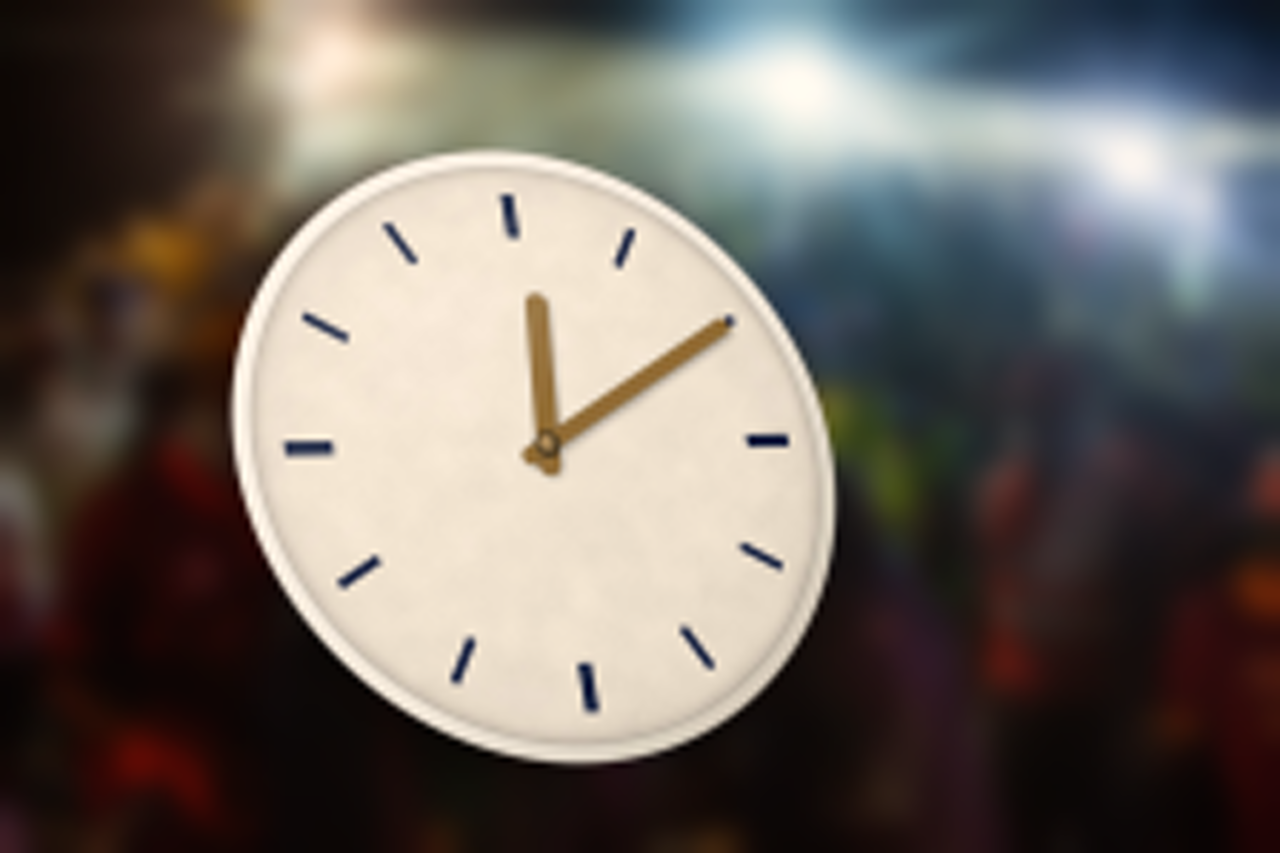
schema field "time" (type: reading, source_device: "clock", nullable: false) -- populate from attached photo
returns 12:10
